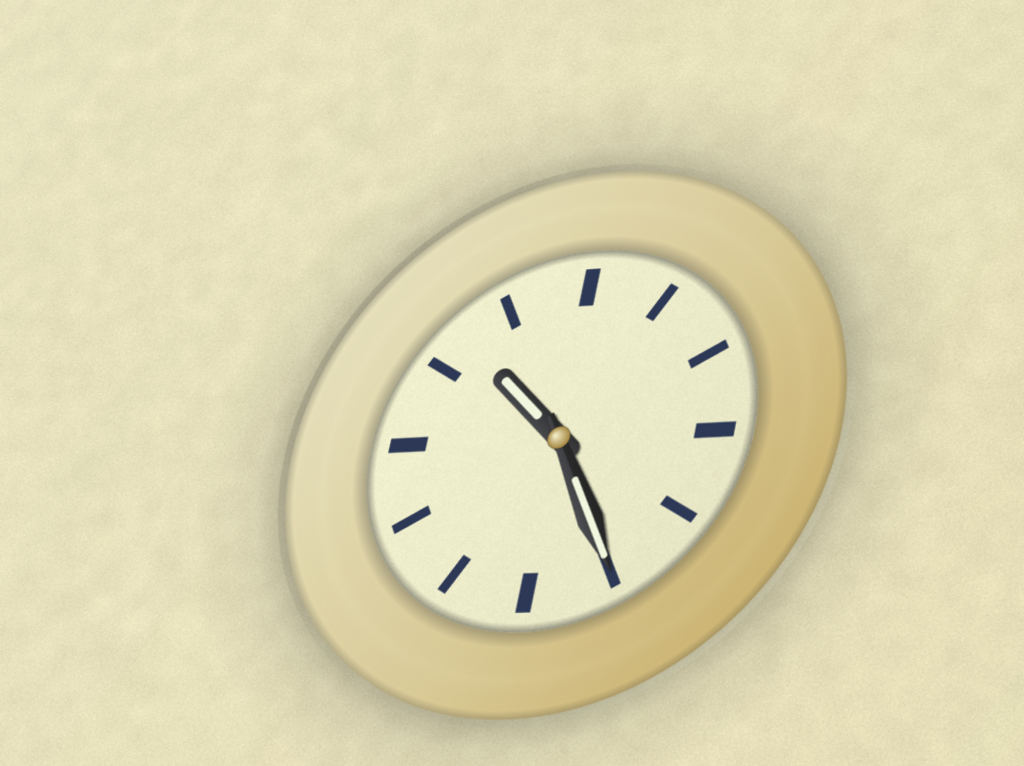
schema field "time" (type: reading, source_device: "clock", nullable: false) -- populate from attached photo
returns 10:25
